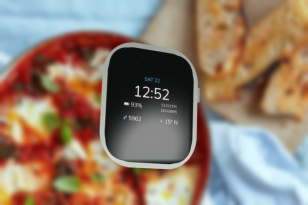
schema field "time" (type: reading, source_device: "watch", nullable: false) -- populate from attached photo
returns 12:52
